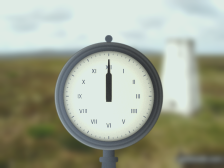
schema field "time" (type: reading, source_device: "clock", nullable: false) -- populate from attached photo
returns 12:00
